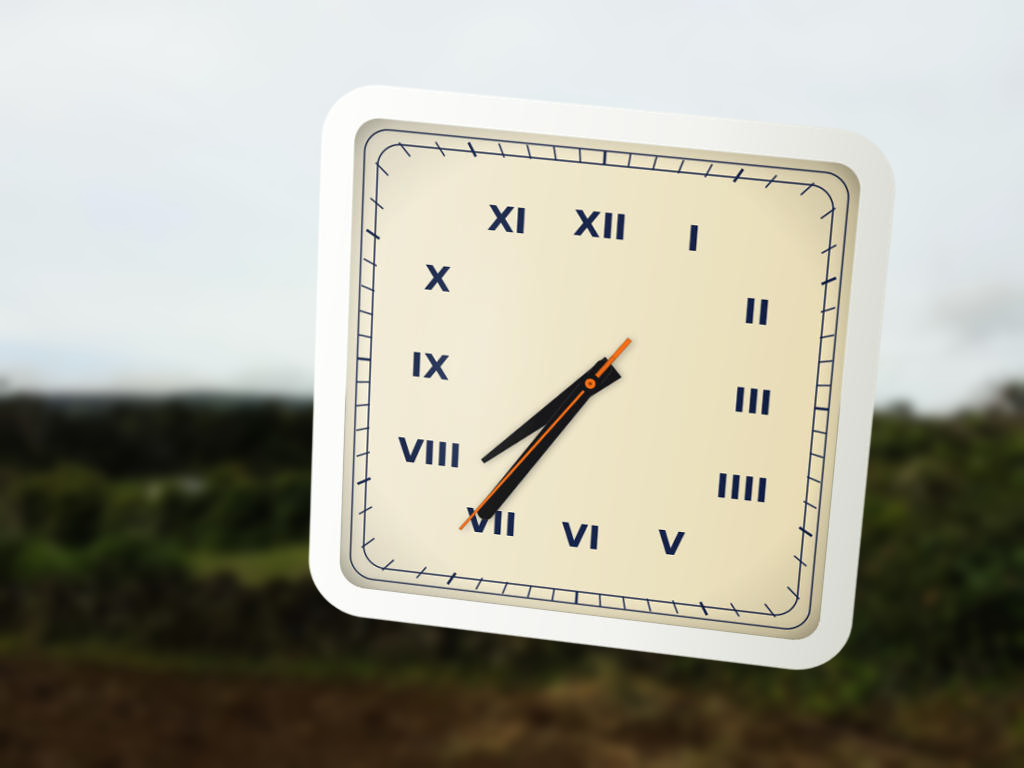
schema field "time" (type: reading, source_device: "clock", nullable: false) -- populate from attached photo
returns 7:35:36
